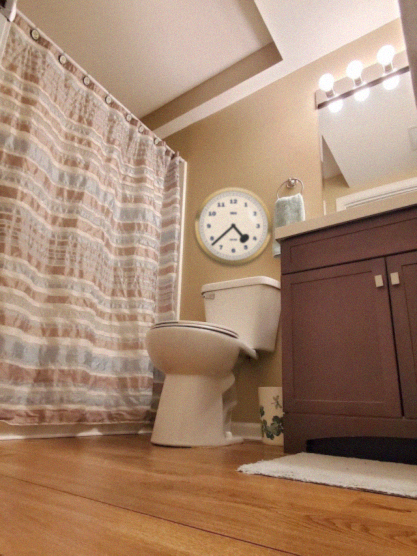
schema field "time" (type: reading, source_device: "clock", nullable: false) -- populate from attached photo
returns 4:38
